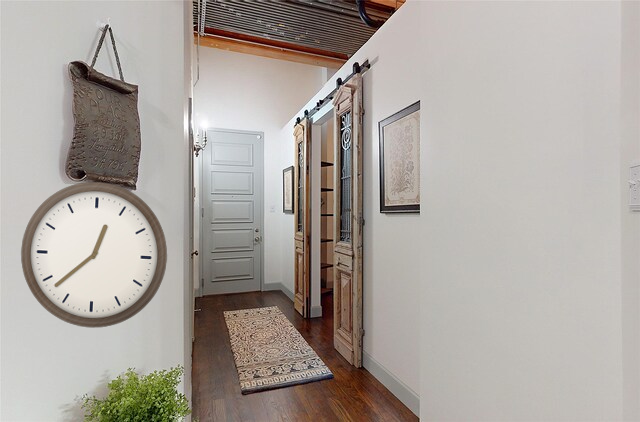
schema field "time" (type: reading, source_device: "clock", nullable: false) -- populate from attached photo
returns 12:38
